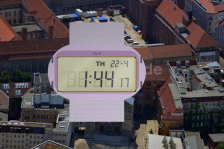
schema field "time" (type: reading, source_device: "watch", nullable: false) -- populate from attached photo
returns 1:44:17
